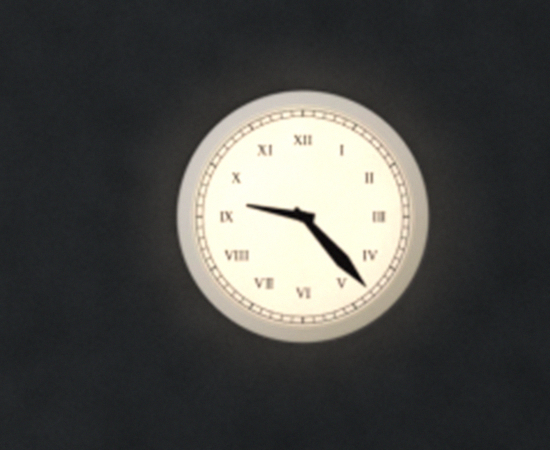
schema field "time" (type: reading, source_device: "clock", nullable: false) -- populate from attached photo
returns 9:23
